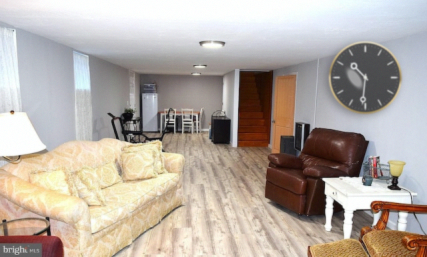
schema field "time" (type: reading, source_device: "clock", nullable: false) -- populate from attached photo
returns 10:31
